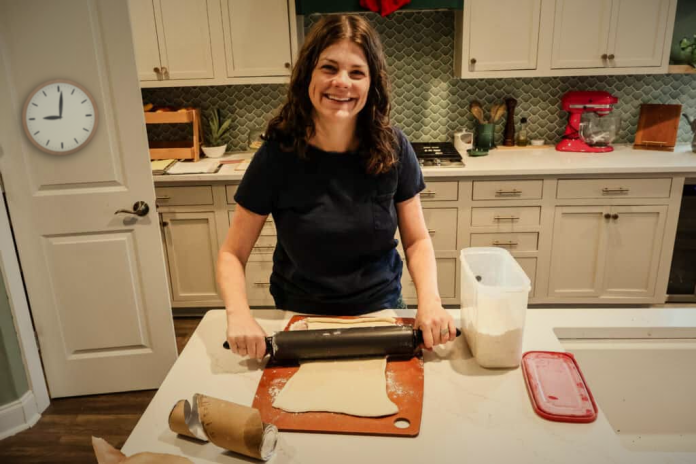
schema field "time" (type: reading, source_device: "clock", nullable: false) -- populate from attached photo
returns 9:01
